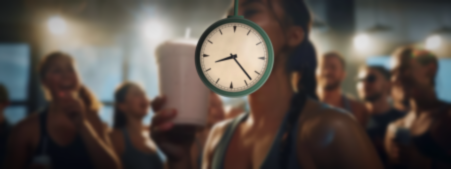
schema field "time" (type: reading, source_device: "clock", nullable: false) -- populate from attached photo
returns 8:23
